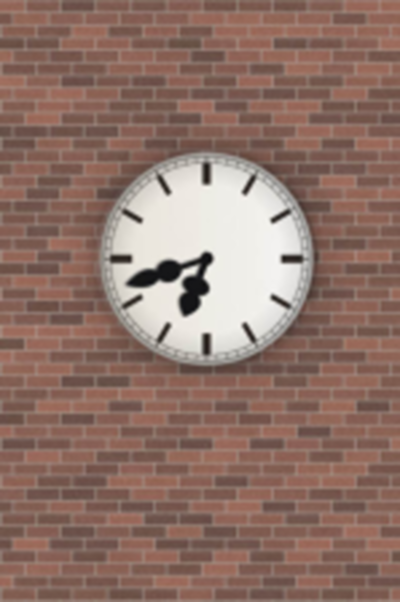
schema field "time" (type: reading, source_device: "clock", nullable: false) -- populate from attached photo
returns 6:42
